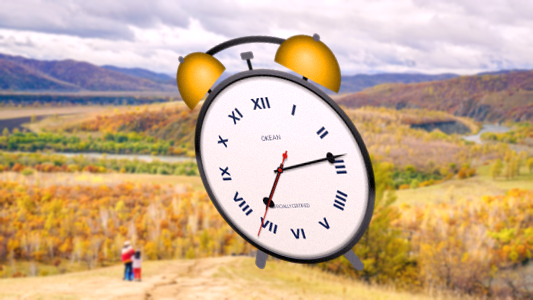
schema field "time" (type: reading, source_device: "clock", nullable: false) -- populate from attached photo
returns 7:13:36
